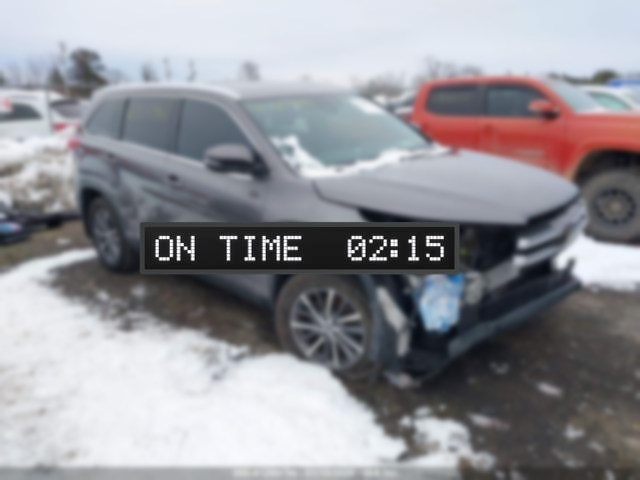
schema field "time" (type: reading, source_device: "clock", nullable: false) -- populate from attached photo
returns 2:15
